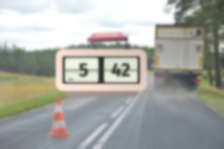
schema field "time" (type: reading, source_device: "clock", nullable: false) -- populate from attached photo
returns 5:42
